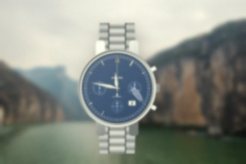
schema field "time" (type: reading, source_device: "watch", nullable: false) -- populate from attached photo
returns 11:47
